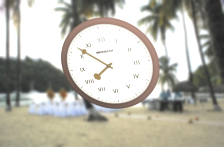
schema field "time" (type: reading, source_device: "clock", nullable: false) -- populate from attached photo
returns 7:52
